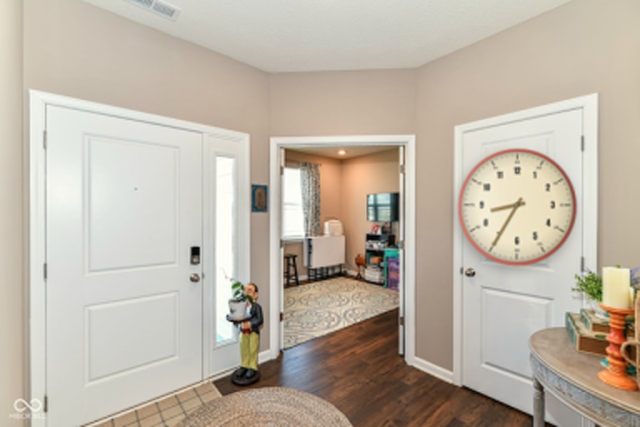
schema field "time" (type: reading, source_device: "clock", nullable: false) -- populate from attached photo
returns 8:35
